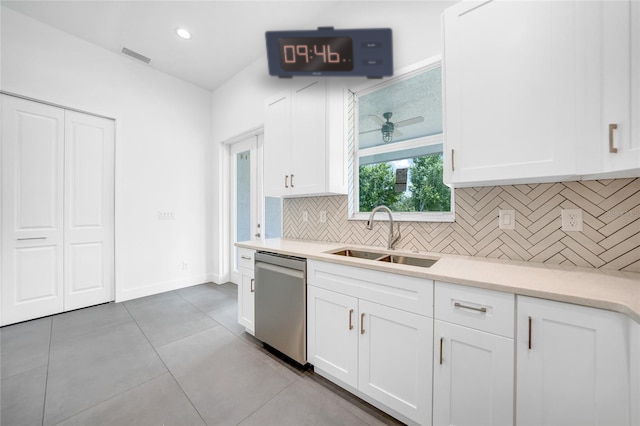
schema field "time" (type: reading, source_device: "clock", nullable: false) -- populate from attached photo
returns 9:46
